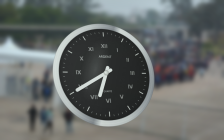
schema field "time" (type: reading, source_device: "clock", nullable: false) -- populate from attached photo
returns 6:40
